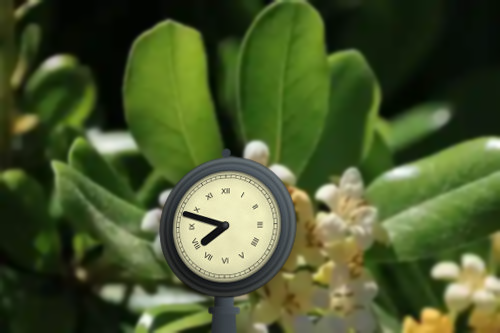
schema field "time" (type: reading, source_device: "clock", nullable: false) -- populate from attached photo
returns 7:48
